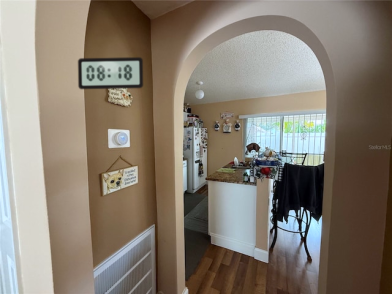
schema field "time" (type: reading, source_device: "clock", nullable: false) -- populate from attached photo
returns 8:18
